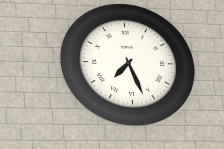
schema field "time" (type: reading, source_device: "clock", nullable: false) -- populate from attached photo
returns 7:27
